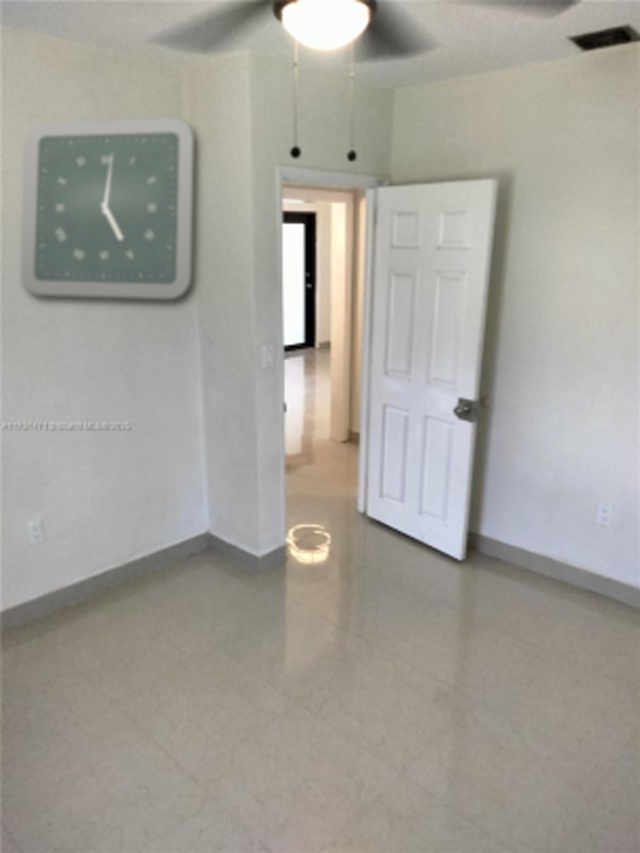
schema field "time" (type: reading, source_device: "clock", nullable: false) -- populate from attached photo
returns 5:01
